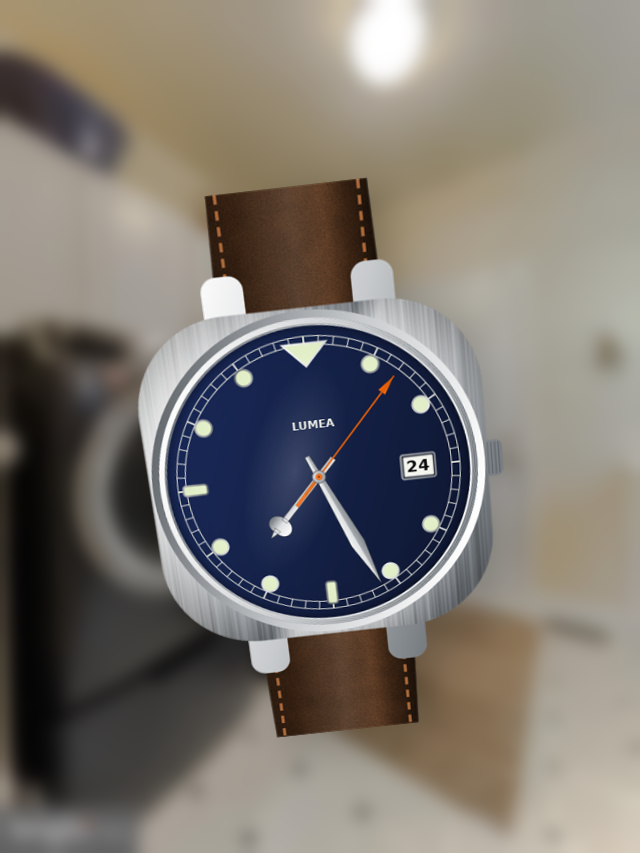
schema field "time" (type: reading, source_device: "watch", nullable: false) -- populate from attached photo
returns 7:26:07
